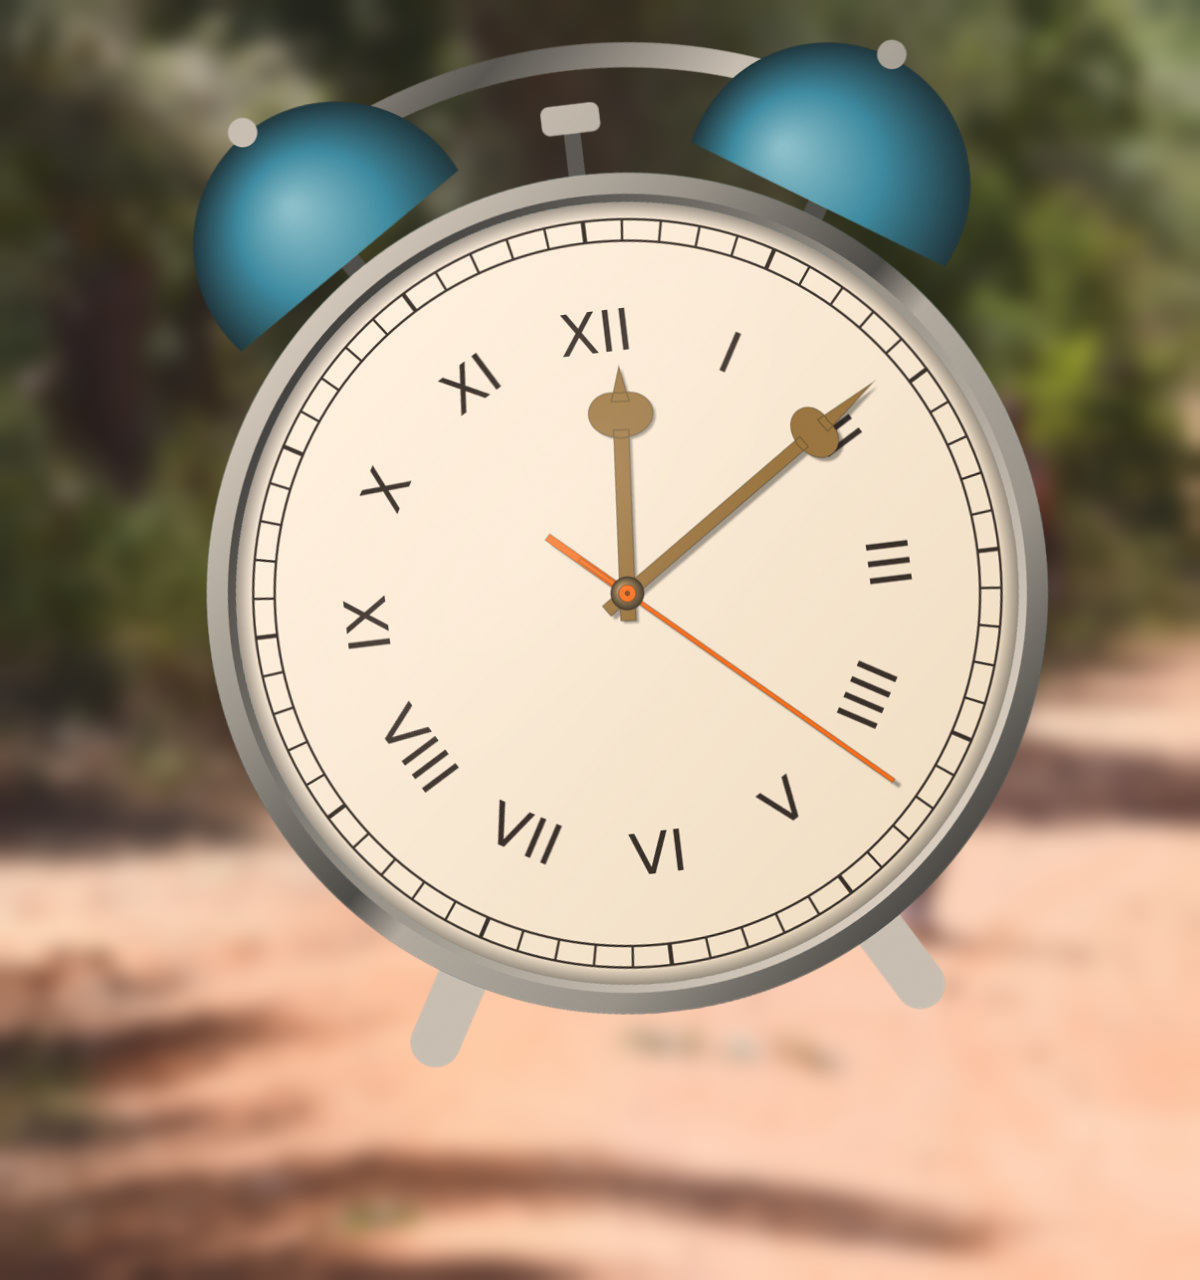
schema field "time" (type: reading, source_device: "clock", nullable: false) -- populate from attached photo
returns 12:09:22
